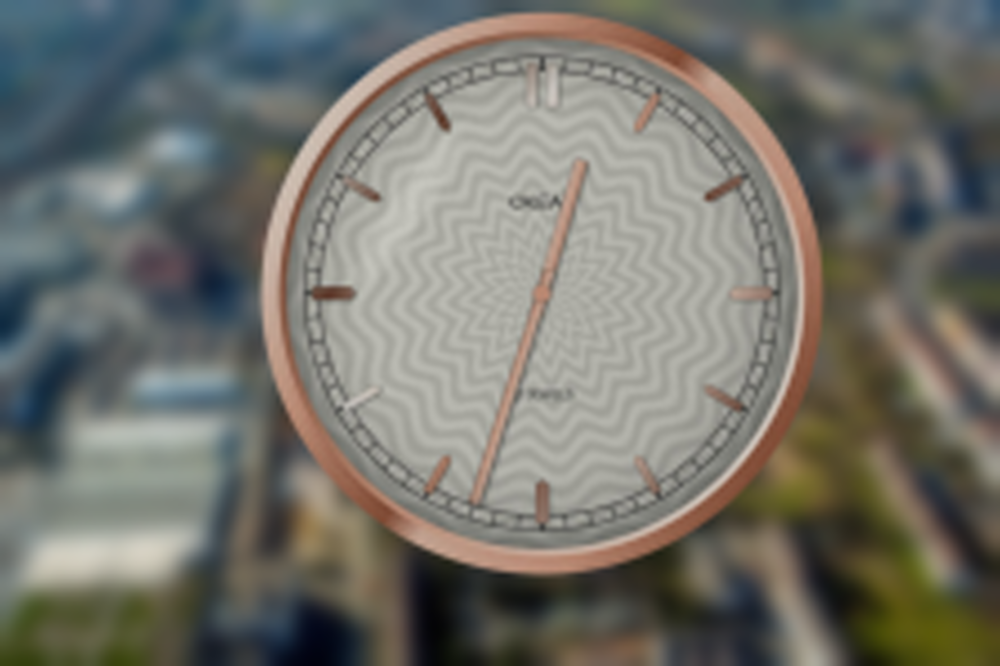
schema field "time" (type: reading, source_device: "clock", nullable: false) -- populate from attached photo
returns 12:33
